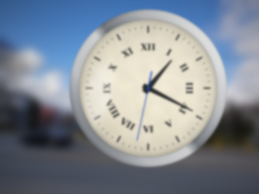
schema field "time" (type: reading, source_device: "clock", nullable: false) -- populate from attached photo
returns 1:19:32
